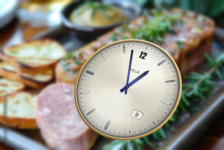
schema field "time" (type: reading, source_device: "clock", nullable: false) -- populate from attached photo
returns 12:57
